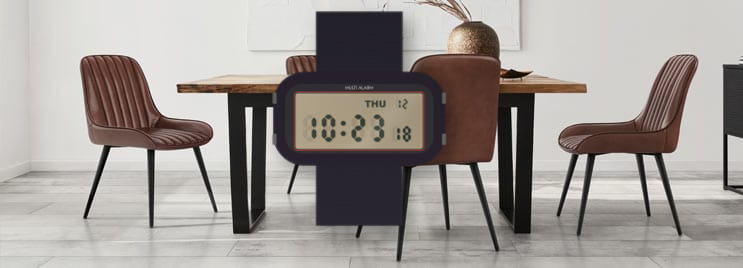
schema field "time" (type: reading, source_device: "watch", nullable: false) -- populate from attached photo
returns 10:23:18
